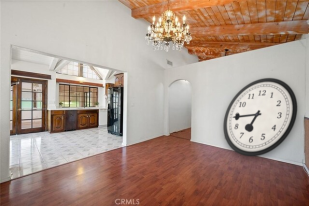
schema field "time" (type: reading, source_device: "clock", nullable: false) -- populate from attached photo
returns 6:44
